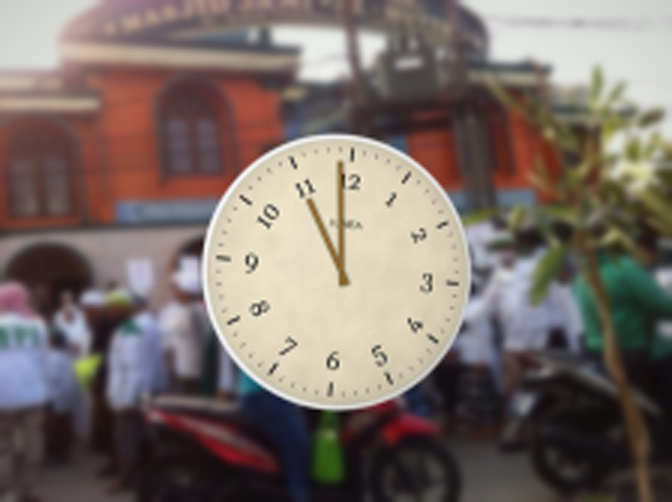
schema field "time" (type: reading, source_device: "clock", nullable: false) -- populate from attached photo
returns 10:59
